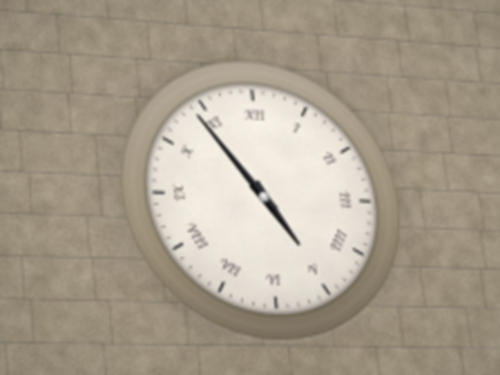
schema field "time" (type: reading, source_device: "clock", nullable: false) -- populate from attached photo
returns 4:54
